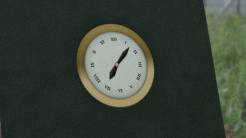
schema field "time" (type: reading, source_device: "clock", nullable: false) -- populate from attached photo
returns 7:07
